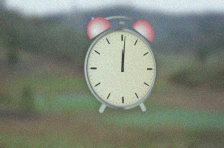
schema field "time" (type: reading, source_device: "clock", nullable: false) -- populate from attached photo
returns 12:01
